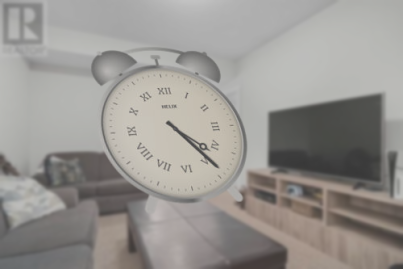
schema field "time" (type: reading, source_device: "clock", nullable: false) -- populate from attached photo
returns 4:24
